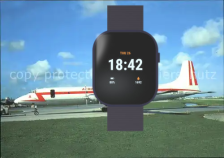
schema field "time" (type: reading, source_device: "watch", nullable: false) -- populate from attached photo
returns 18:42
